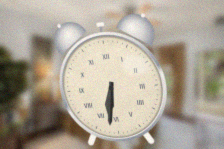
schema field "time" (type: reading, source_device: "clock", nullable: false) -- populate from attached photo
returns 6:32
